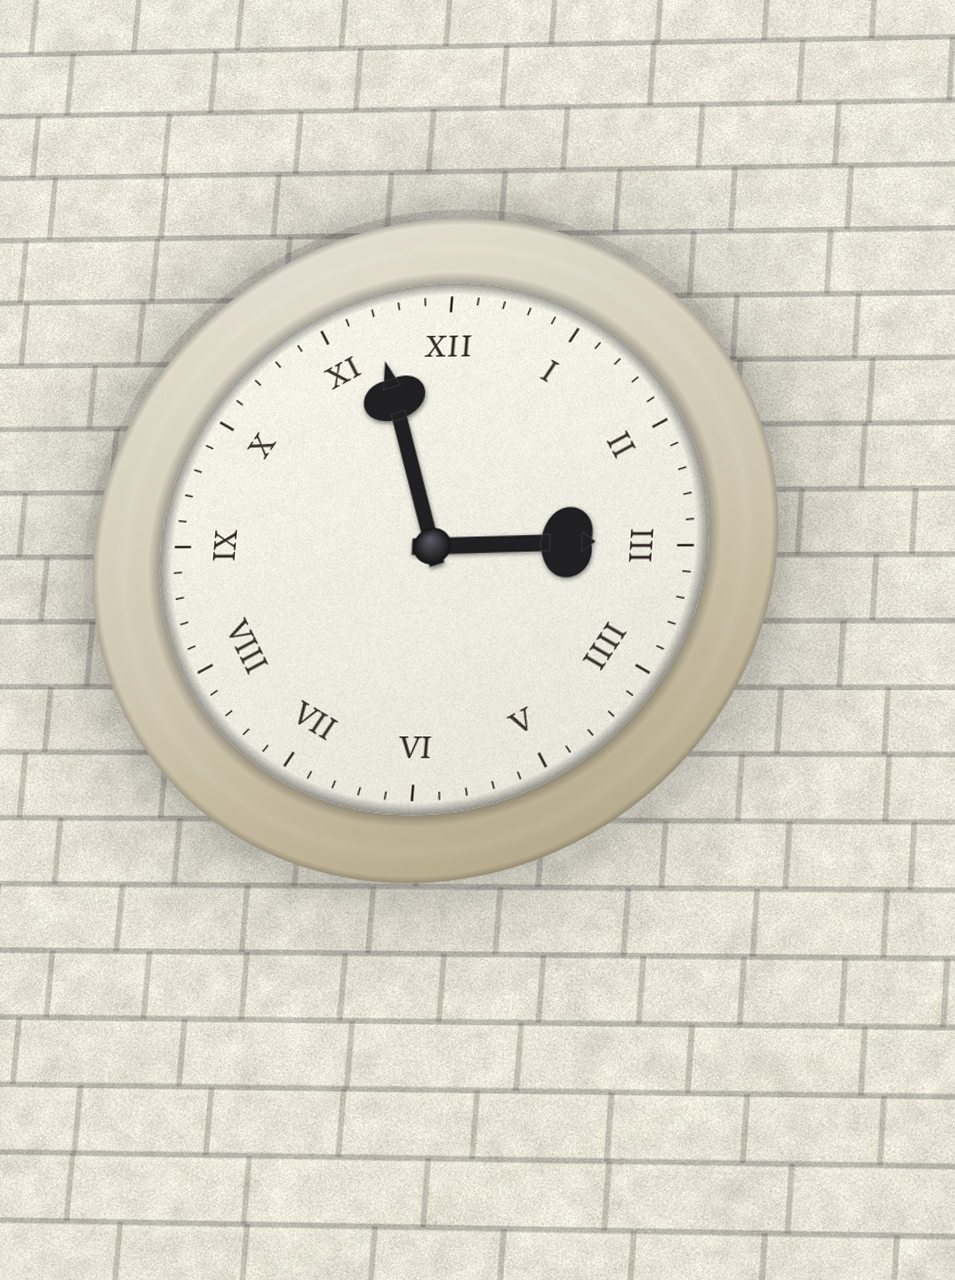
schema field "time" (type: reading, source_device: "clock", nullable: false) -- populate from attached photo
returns 2:57
